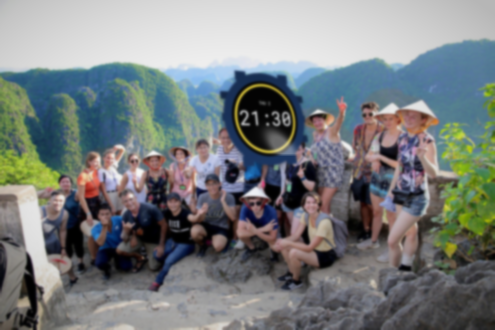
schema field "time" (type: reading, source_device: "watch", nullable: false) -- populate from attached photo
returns 21:30
